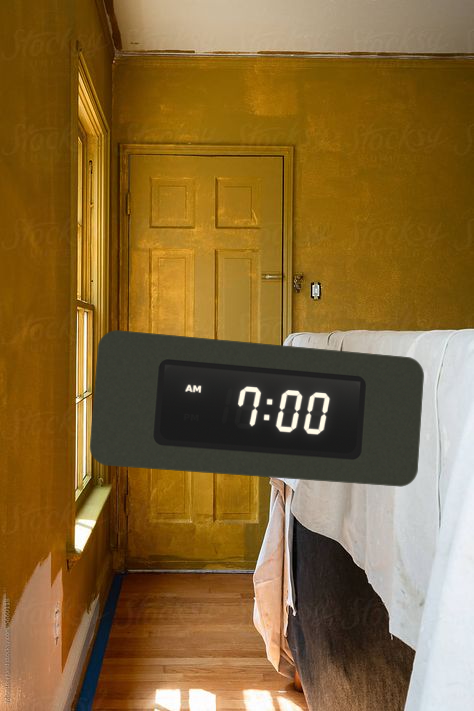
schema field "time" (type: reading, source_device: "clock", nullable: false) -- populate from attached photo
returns 7:00
